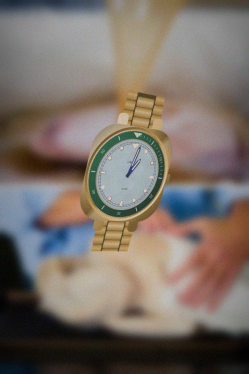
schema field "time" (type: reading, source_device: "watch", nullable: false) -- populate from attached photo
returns 1:02
